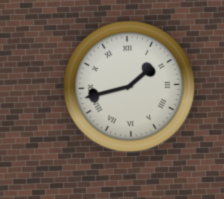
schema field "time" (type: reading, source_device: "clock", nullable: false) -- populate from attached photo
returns 1:43
